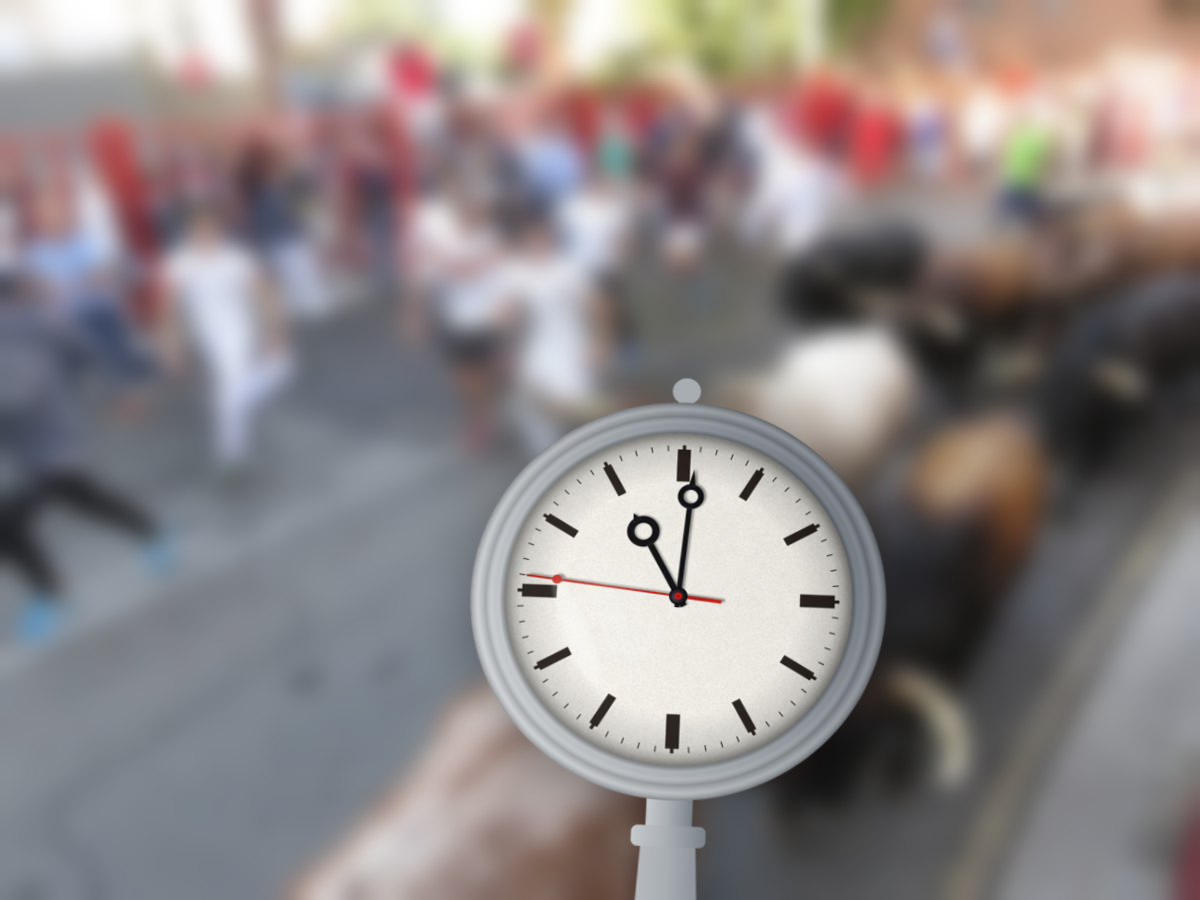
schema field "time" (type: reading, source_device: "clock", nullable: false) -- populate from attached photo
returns 11:00:46
